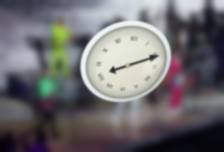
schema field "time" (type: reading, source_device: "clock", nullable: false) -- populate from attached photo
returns 8:11
